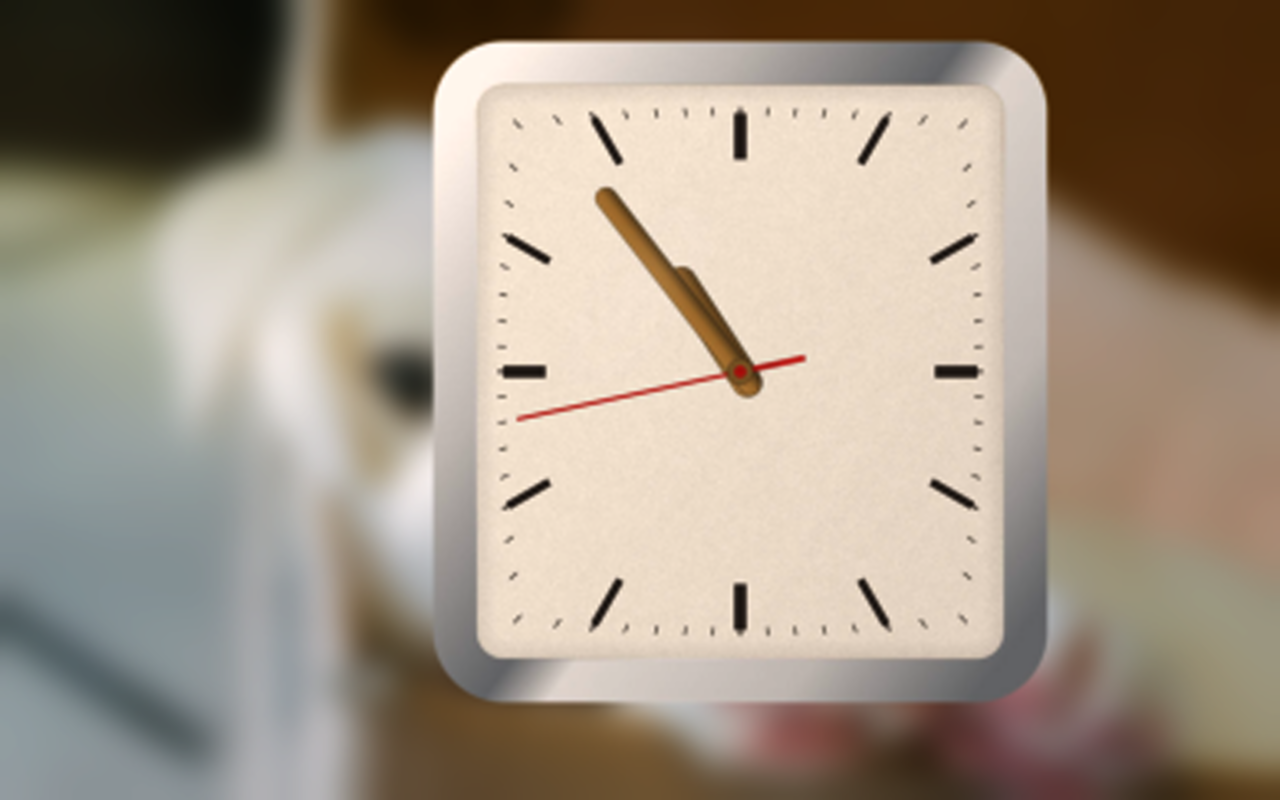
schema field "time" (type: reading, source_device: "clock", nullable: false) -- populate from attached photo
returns 10:53:43
